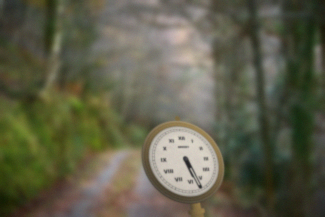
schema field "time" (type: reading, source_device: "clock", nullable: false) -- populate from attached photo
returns 5:27
